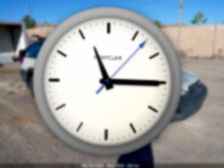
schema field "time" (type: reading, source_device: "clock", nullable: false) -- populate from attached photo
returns 11:15:07
